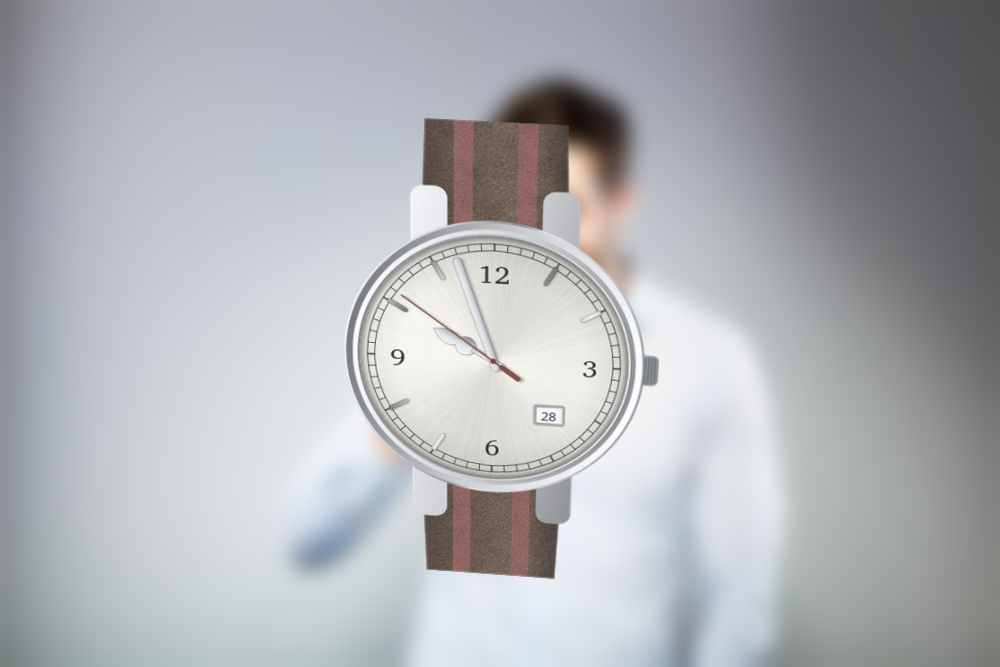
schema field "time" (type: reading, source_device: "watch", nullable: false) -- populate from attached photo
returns 9:56:51
